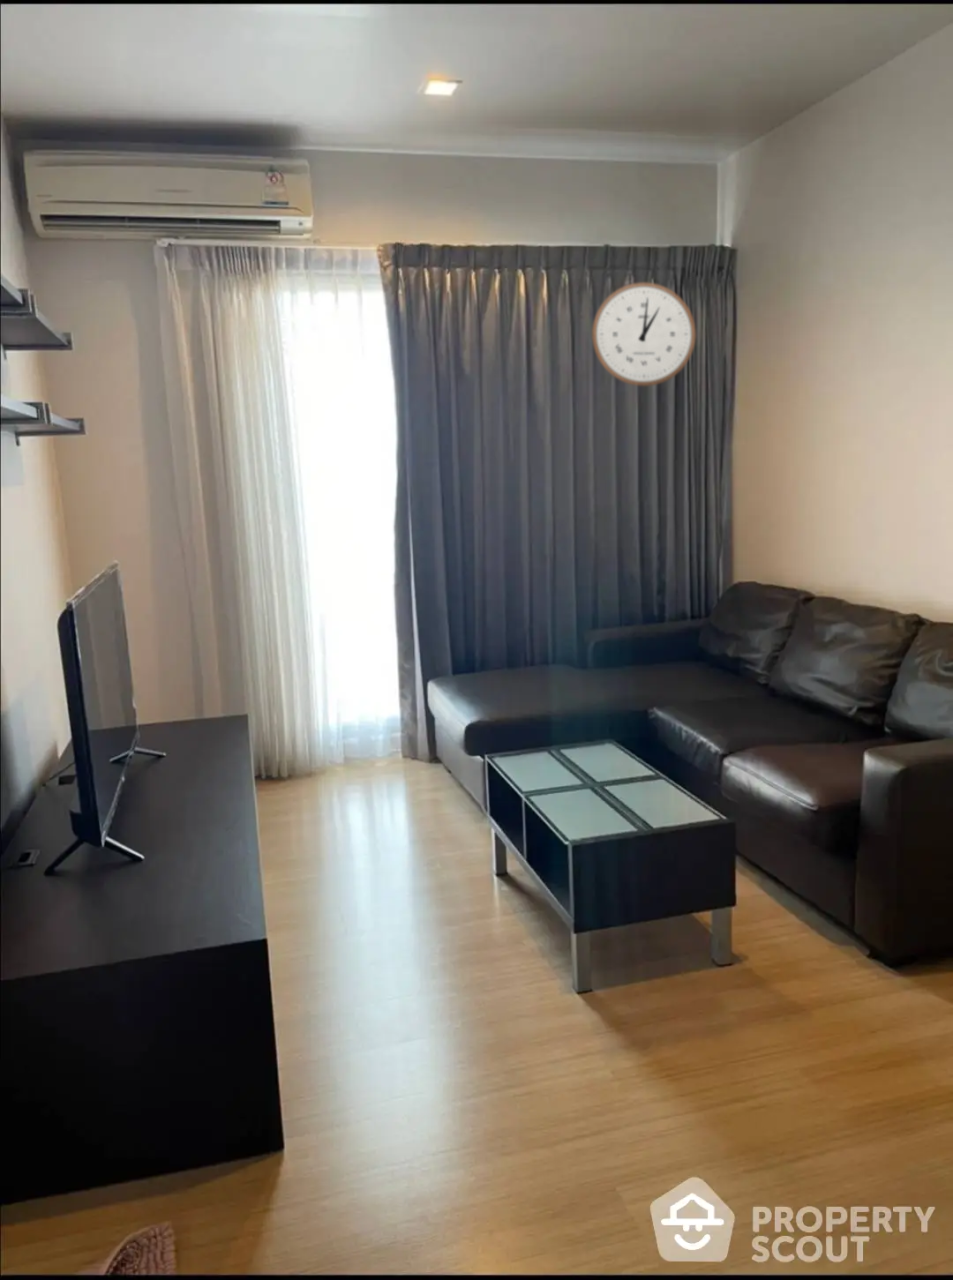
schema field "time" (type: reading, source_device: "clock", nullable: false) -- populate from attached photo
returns 1:01
